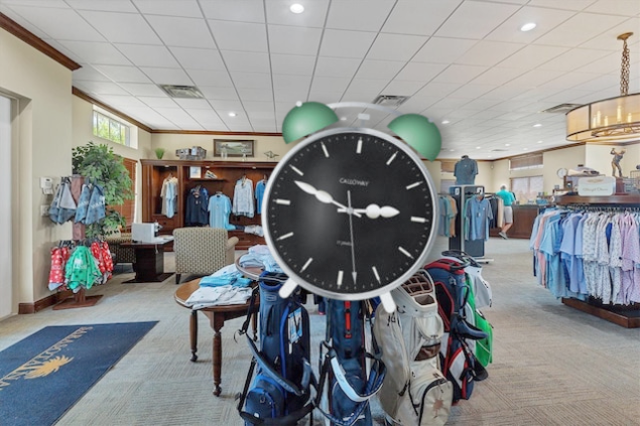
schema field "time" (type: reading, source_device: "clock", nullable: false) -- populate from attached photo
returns 2:48:28
